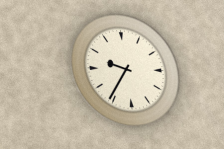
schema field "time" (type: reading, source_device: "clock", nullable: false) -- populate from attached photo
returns 9:36
